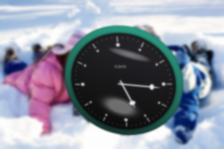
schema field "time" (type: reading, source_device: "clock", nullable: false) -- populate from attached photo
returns 5:16
